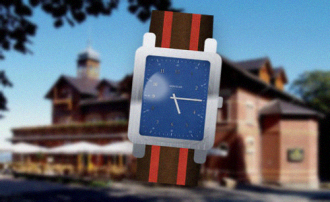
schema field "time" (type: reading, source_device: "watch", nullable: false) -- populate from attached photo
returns 5:15
